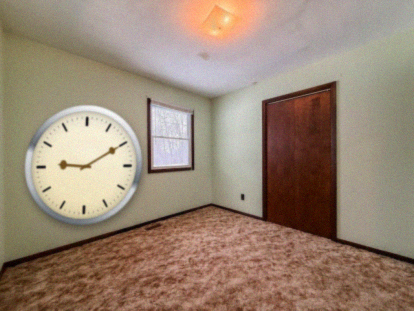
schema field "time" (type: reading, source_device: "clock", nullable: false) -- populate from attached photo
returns 9:10
